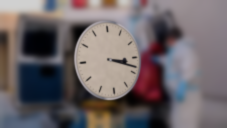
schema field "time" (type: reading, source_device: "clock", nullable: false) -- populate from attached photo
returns 3:18
